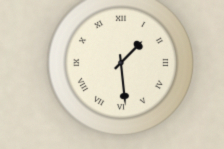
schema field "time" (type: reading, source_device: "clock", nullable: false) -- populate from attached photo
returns 1:29
